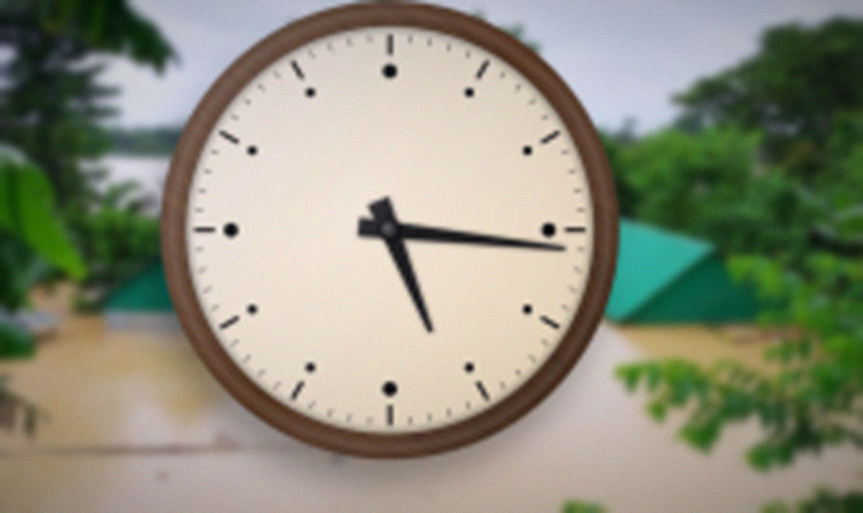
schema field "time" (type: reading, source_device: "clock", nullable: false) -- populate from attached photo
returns 5:16
